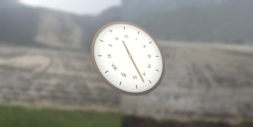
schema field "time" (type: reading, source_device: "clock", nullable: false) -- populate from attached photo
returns 11:27
